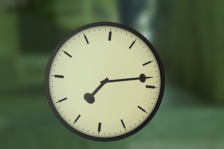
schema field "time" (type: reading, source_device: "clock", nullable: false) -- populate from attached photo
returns 7:13
